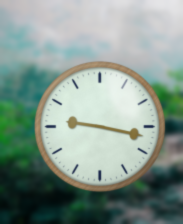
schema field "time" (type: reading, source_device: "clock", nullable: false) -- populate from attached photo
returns 9:17
